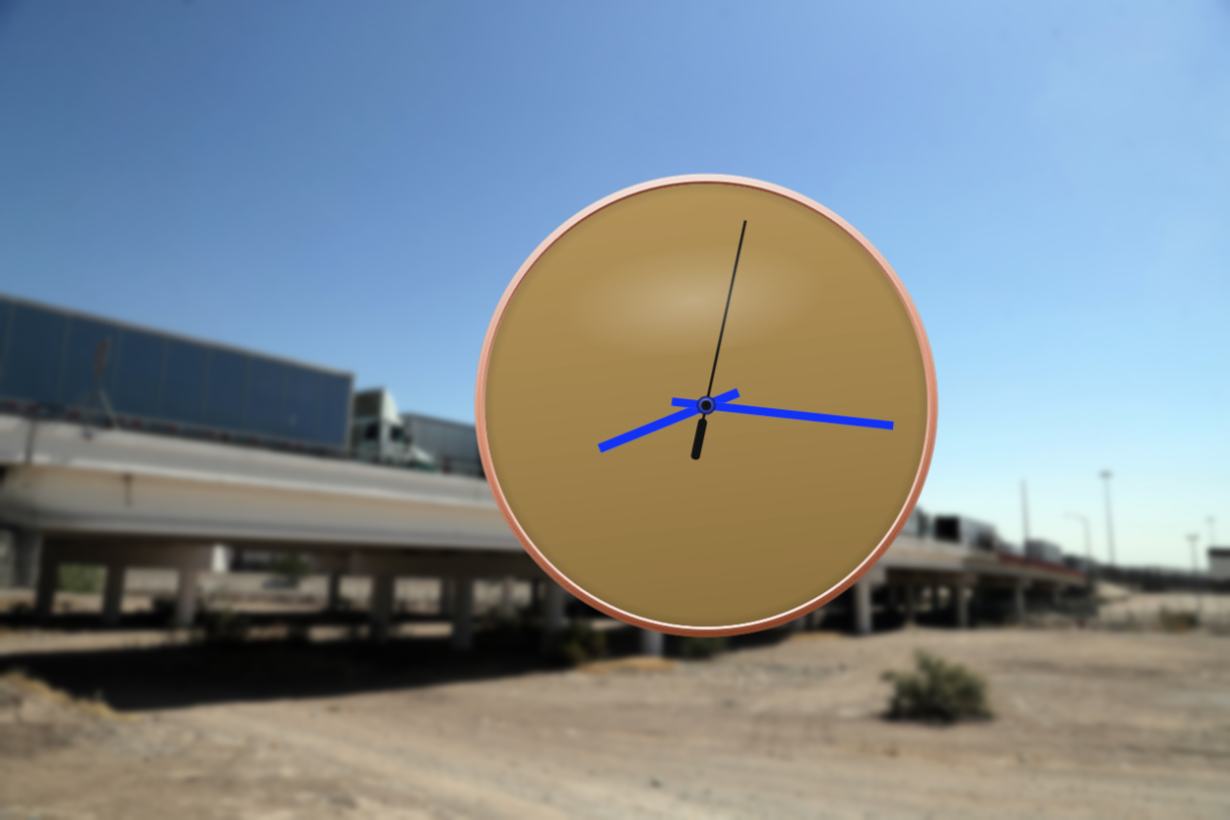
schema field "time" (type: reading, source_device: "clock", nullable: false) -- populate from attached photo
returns 8:16:02
